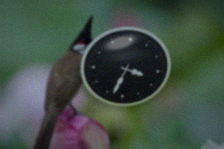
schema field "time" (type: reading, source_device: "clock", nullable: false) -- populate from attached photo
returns 3:33
